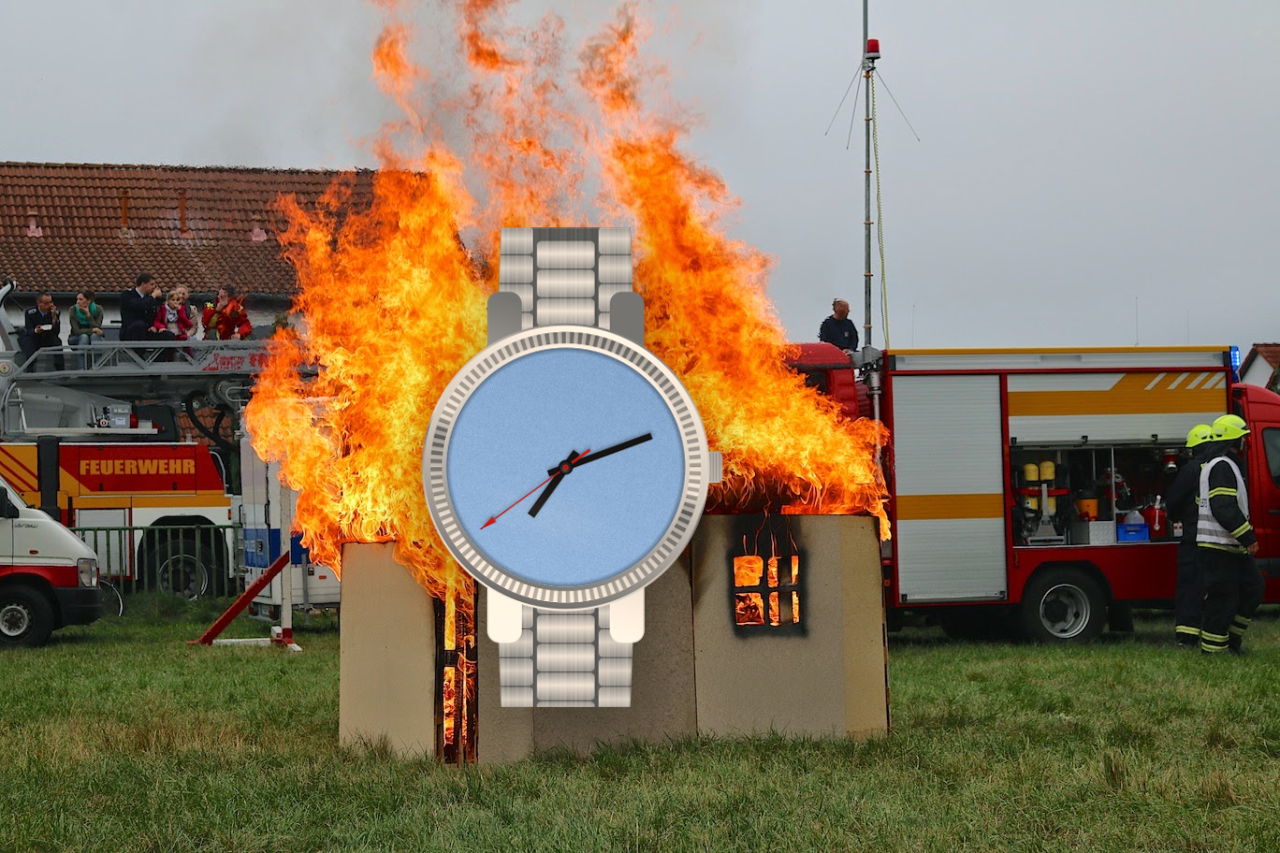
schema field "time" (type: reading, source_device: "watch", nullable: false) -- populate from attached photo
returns 7:11:39
